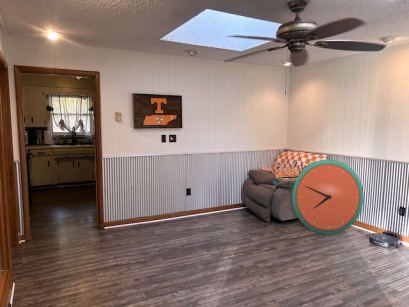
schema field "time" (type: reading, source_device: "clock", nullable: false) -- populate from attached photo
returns 7:49
